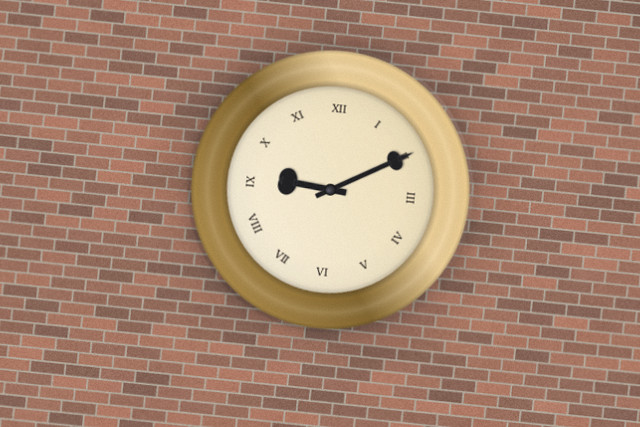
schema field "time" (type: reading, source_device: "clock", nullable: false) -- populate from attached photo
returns 9:10
